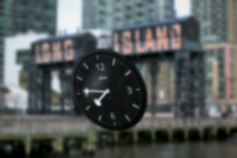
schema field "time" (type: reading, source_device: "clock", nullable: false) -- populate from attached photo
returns 7:46
